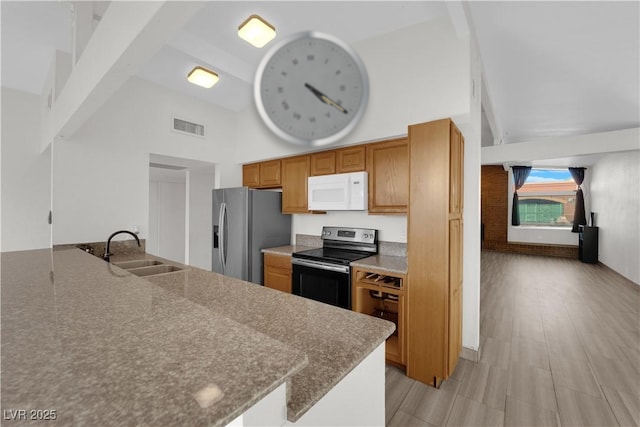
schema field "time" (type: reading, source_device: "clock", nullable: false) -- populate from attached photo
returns 4:21
